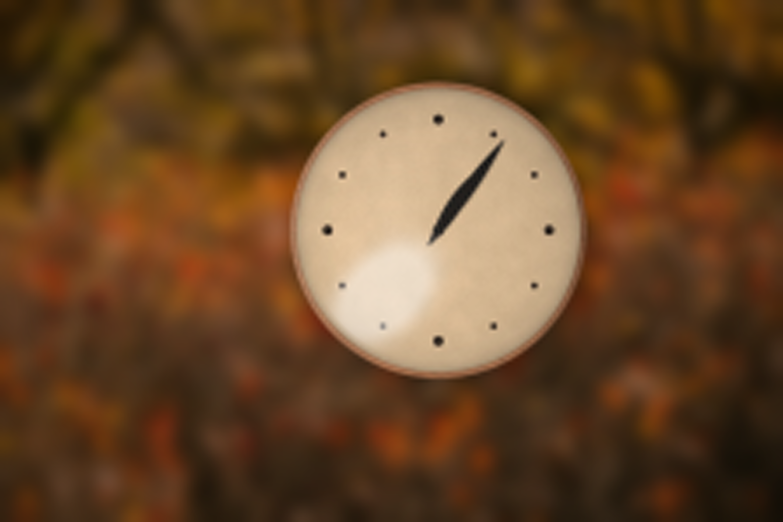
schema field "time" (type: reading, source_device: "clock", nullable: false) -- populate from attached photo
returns 1:06
